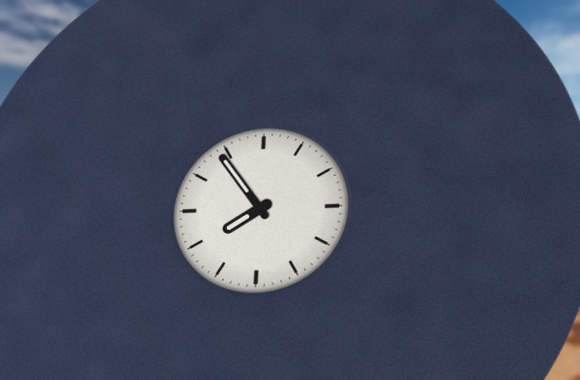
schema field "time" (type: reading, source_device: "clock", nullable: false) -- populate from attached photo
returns 7:54
